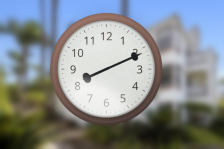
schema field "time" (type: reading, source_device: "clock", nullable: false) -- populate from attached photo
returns 8:11
